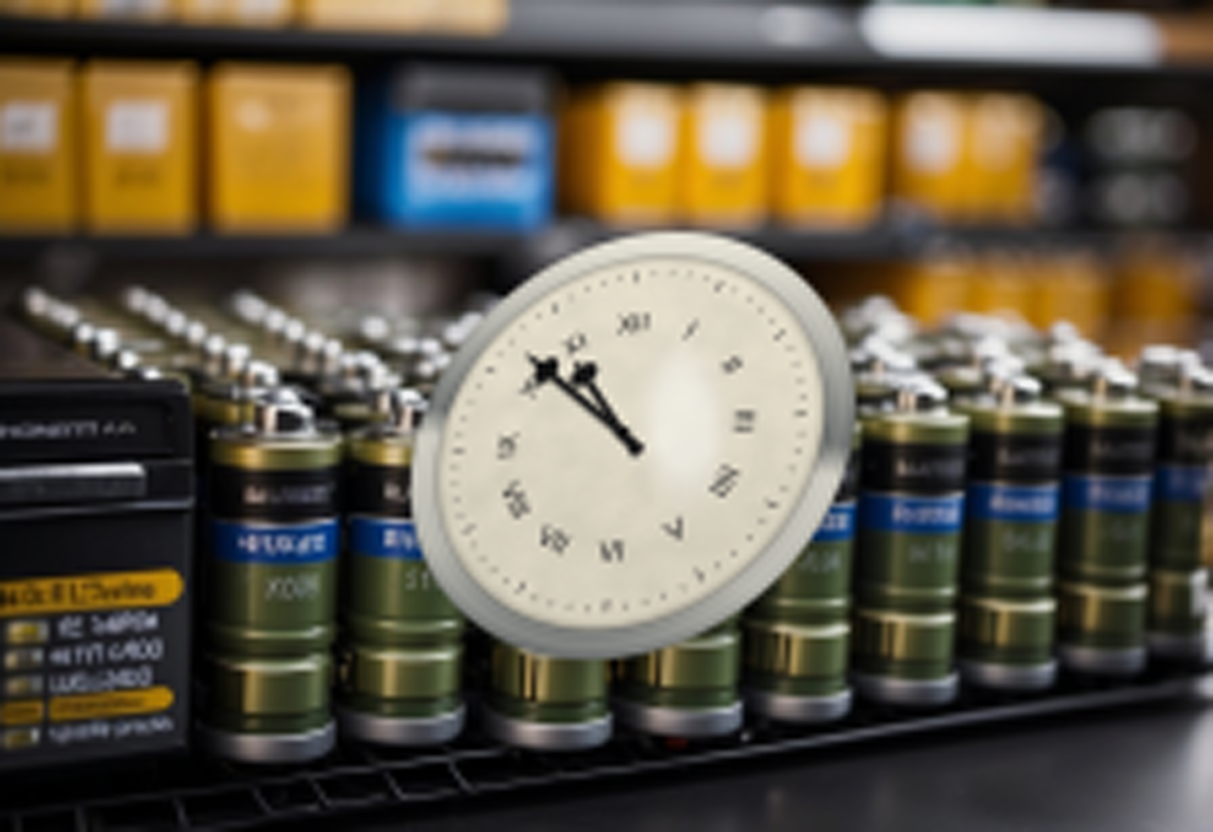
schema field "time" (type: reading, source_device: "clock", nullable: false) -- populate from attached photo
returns 10:52
